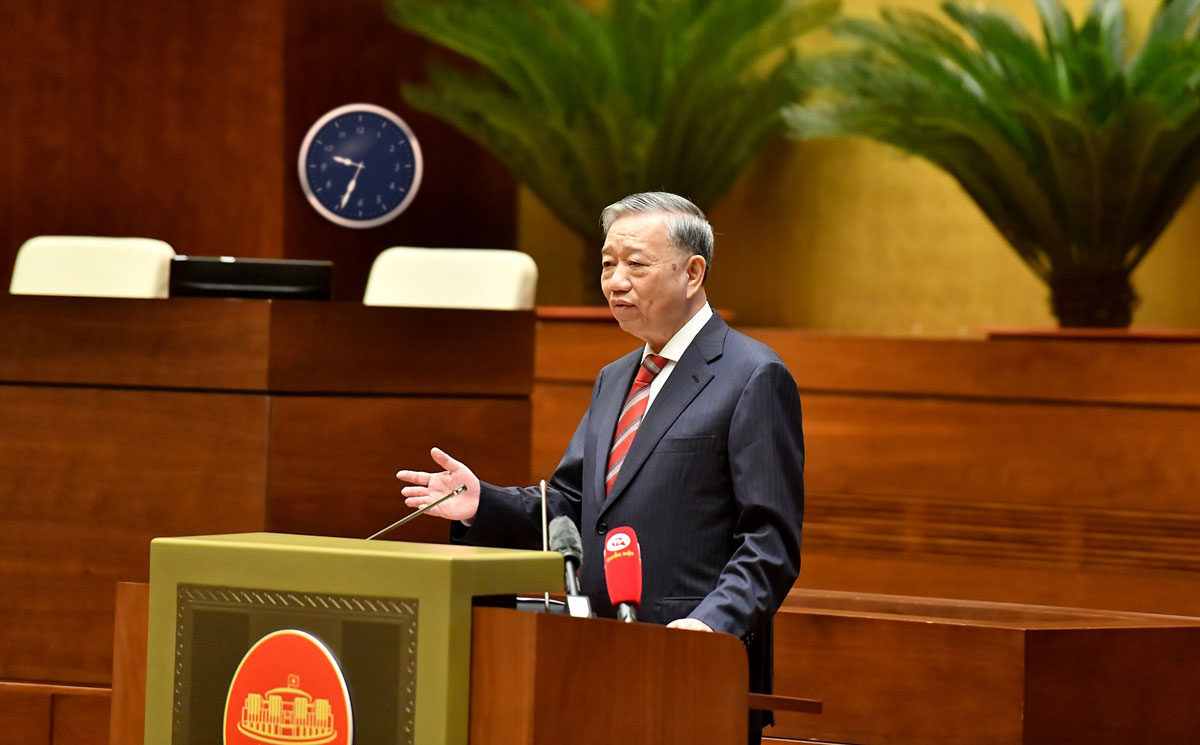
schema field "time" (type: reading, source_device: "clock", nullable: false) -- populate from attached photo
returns 9:34
